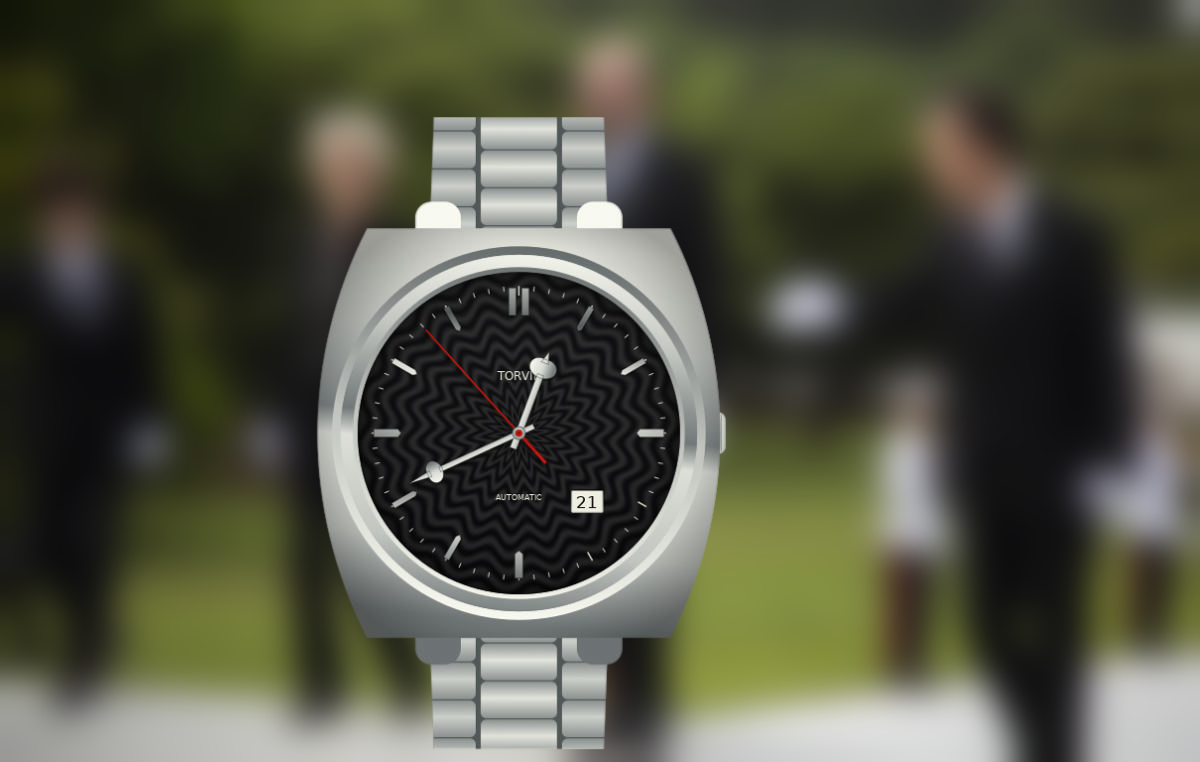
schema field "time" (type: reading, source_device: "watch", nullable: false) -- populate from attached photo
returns 12:40:53
